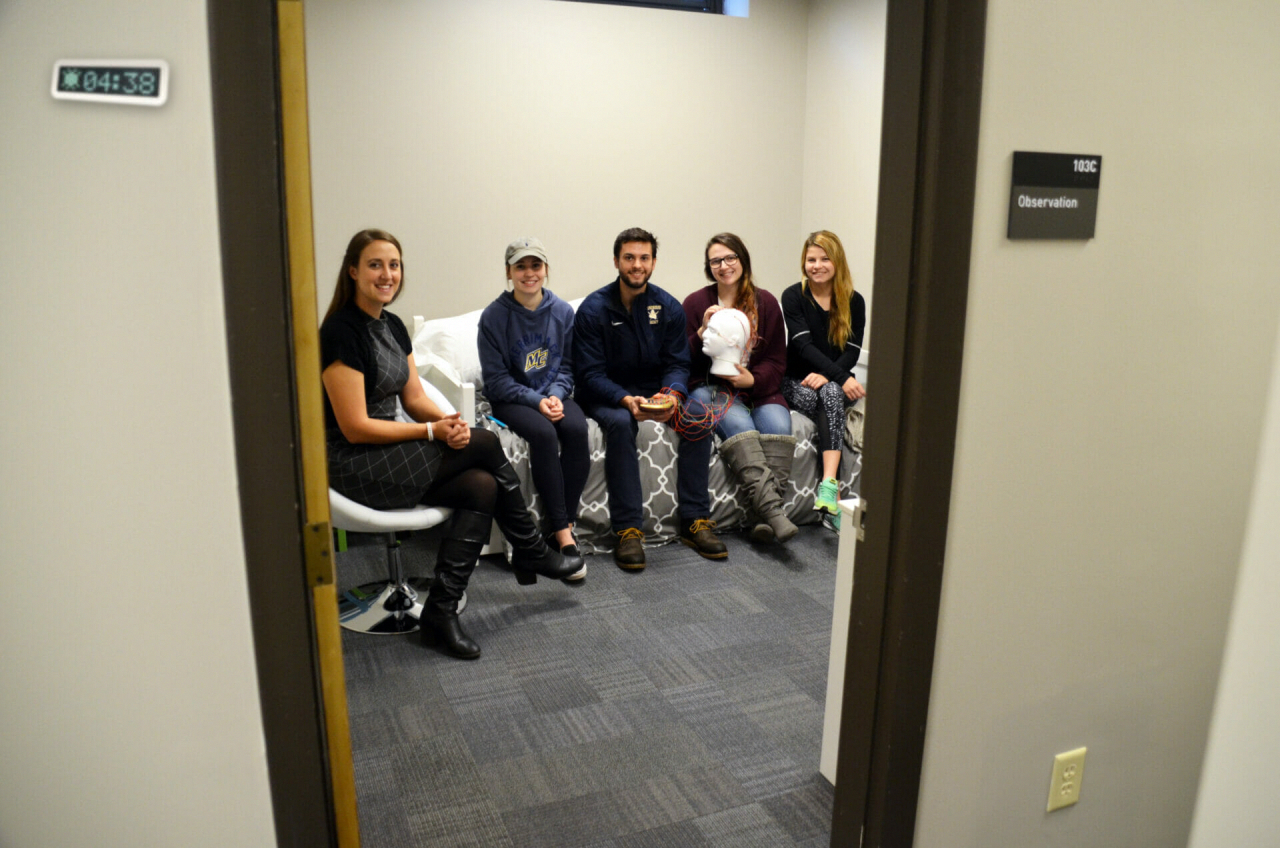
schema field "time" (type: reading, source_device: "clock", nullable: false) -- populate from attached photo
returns 4:38
